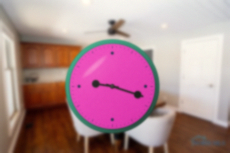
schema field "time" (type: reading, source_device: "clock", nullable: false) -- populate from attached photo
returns 9:18
